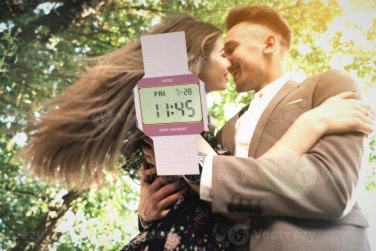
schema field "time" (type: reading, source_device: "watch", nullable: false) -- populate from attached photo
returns 11:45
